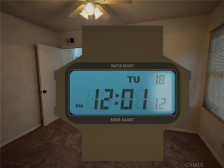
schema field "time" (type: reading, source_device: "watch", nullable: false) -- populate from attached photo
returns 12:01:12
